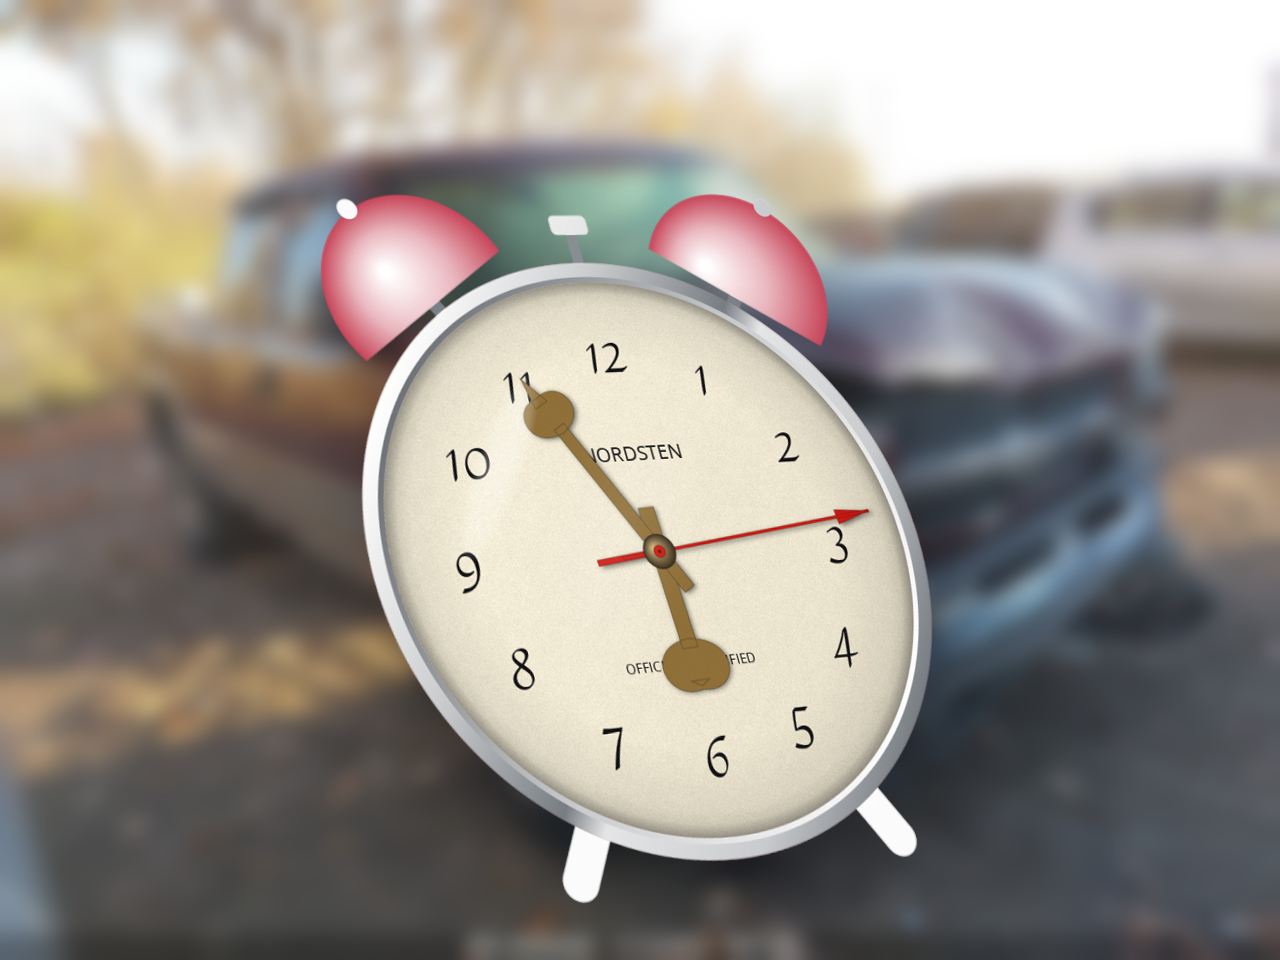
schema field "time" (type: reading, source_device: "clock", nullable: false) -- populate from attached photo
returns 5:55:14
